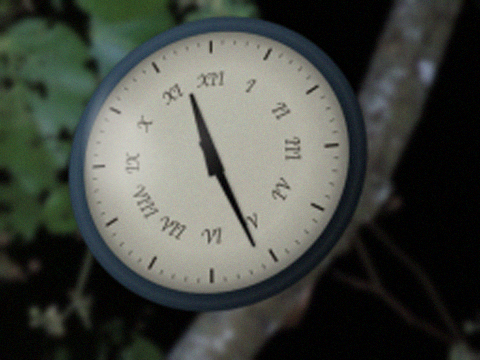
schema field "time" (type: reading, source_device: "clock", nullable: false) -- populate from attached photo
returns 11:26
